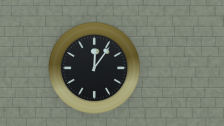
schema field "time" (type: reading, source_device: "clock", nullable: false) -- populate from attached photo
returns 12:06
